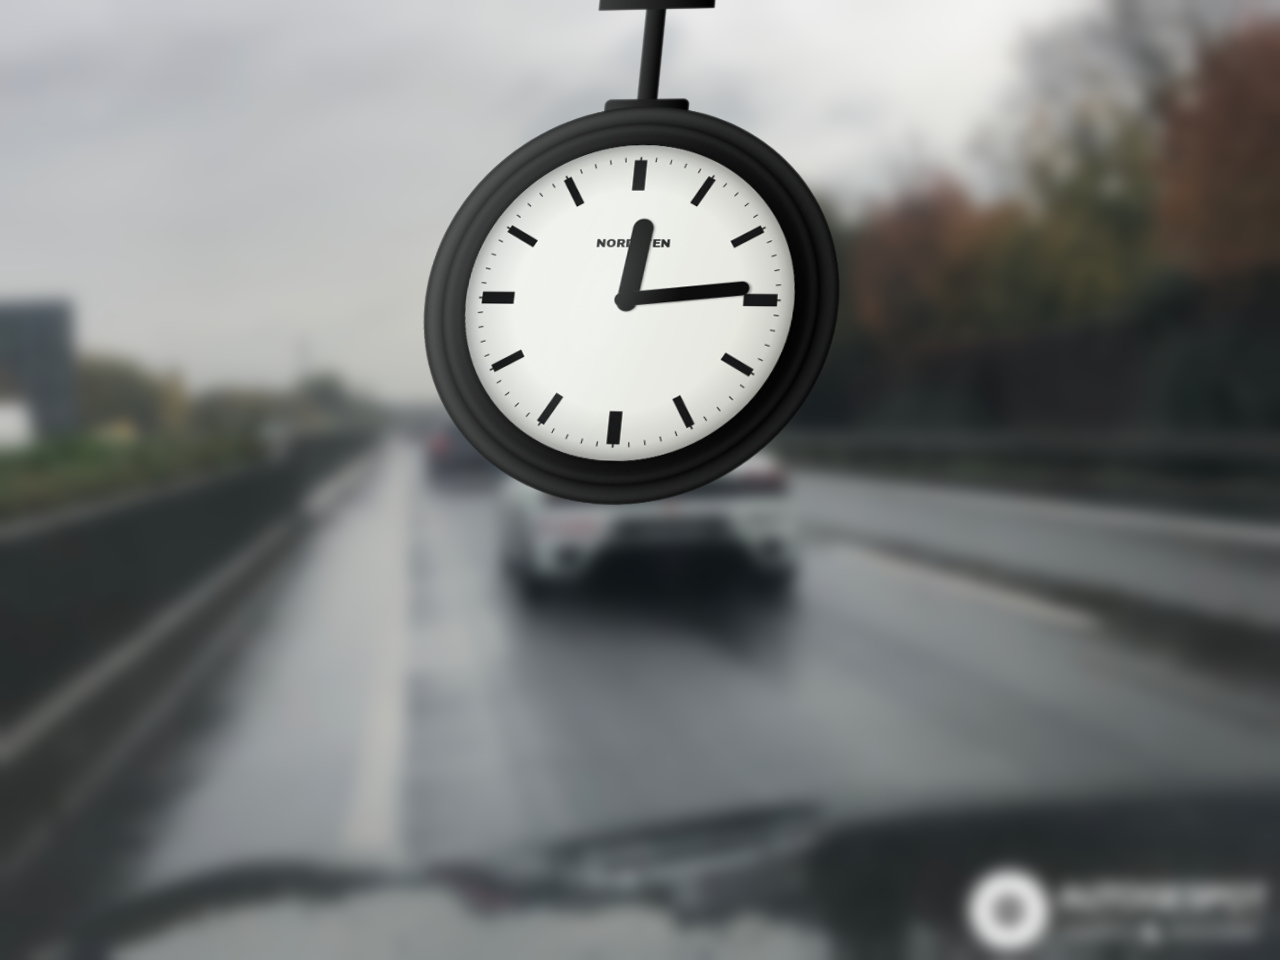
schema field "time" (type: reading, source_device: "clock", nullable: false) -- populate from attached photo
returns 12:14
